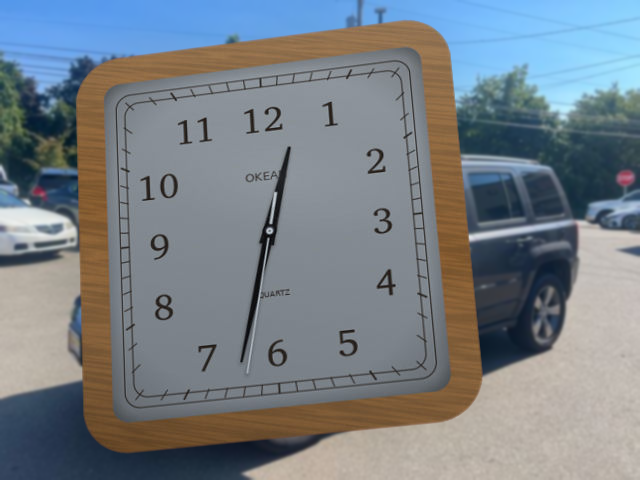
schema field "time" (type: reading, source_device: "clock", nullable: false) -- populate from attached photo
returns 12:32:32
